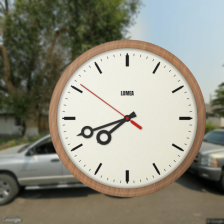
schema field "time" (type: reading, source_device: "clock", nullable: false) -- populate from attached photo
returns 7:41:51
